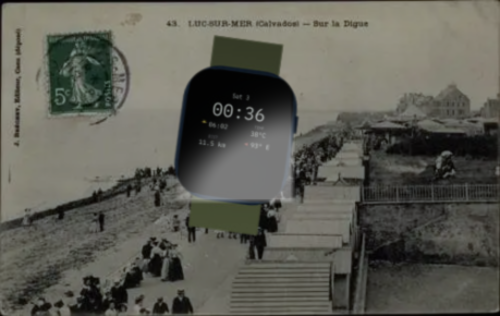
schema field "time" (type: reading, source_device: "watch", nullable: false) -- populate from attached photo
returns 0:36
